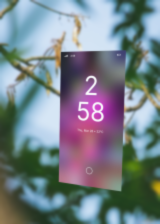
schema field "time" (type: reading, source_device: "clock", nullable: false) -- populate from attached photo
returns 2:58
